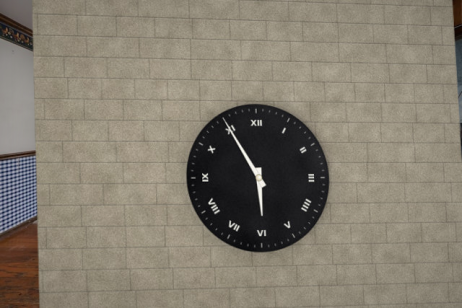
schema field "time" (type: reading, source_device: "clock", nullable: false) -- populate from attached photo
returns 5:55
